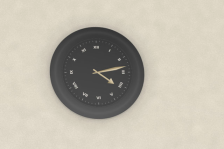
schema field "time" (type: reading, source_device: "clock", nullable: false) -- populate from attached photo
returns 4:13
